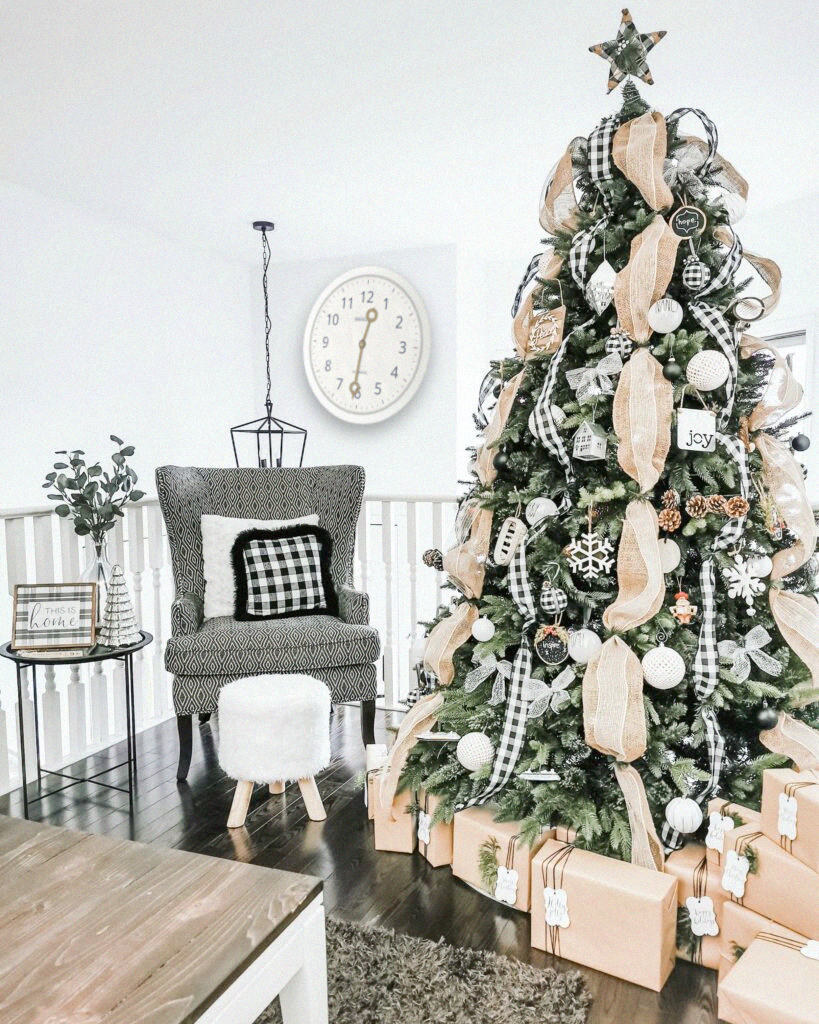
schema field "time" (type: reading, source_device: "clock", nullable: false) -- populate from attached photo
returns 12:31
